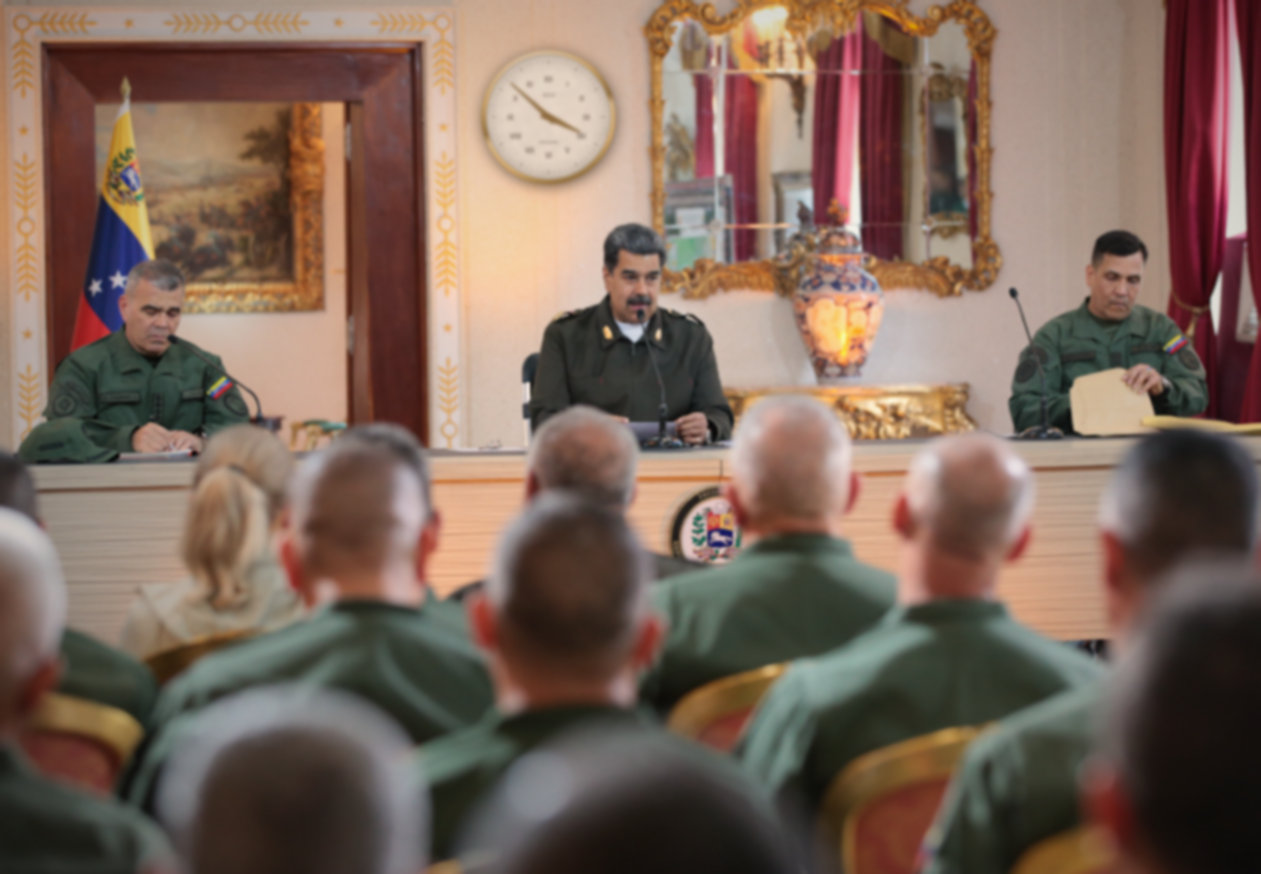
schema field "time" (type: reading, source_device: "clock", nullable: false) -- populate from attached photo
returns 3:52
